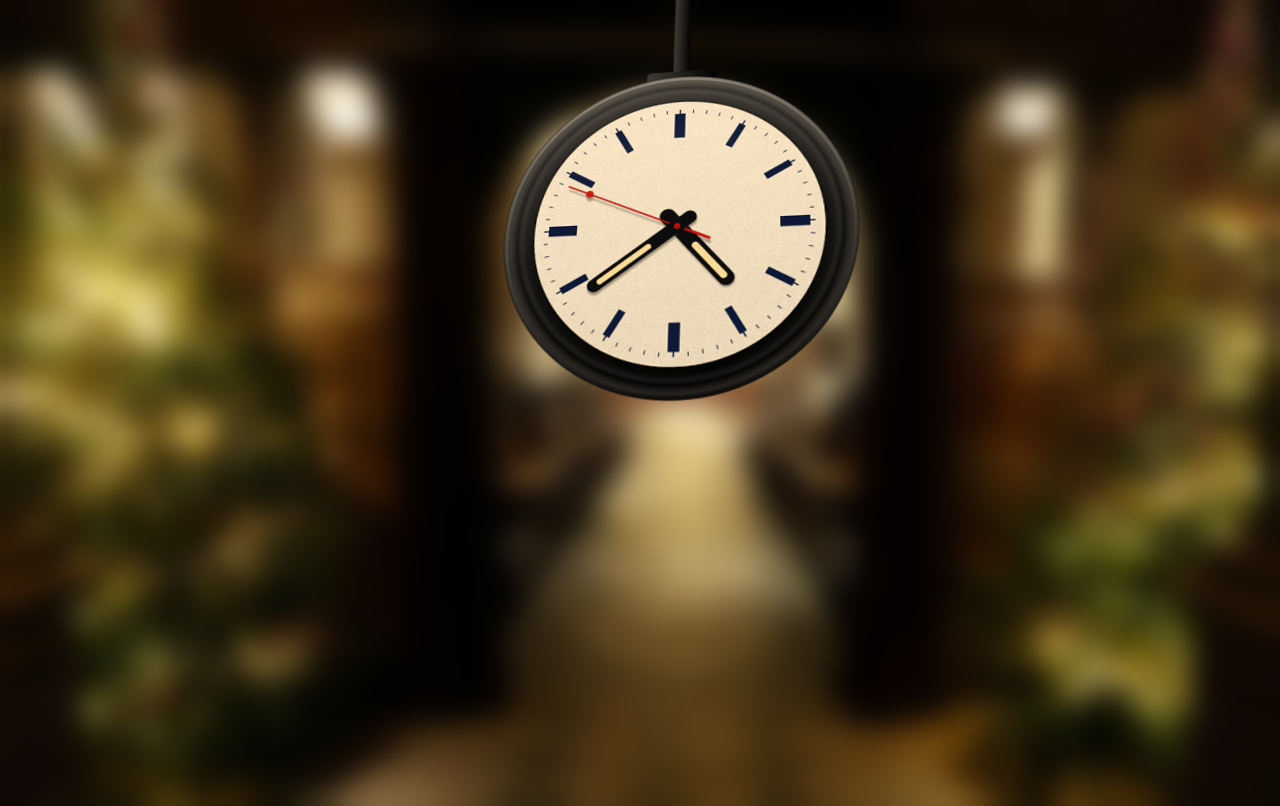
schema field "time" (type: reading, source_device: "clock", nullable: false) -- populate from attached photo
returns 4:38:49
